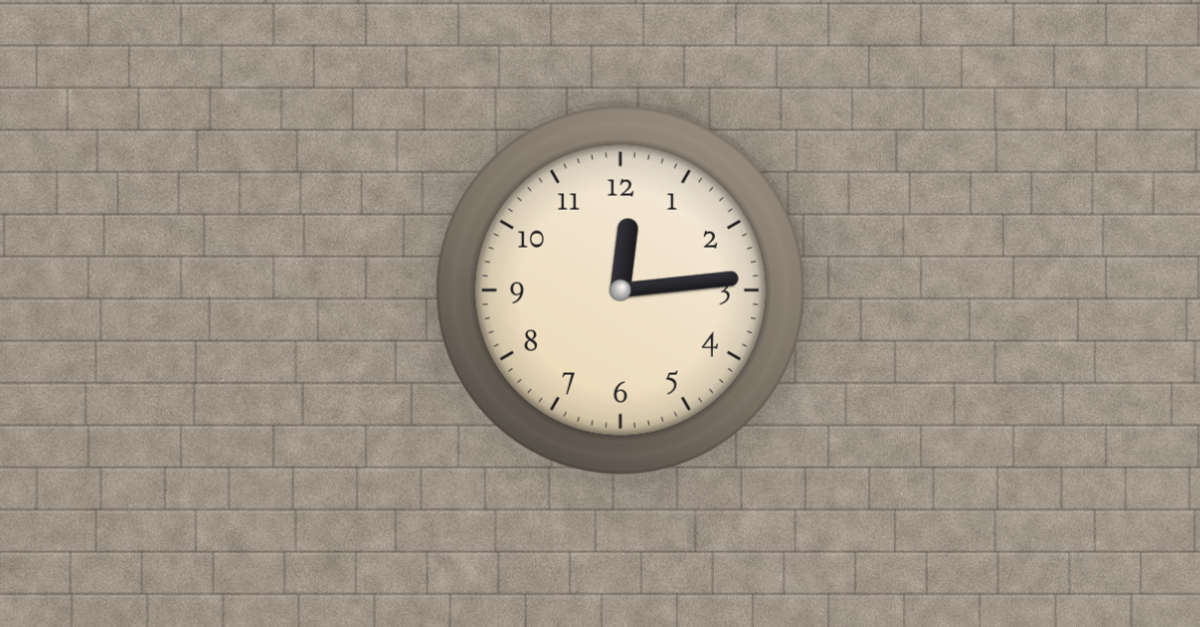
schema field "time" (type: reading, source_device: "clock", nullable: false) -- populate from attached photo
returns 12:14
